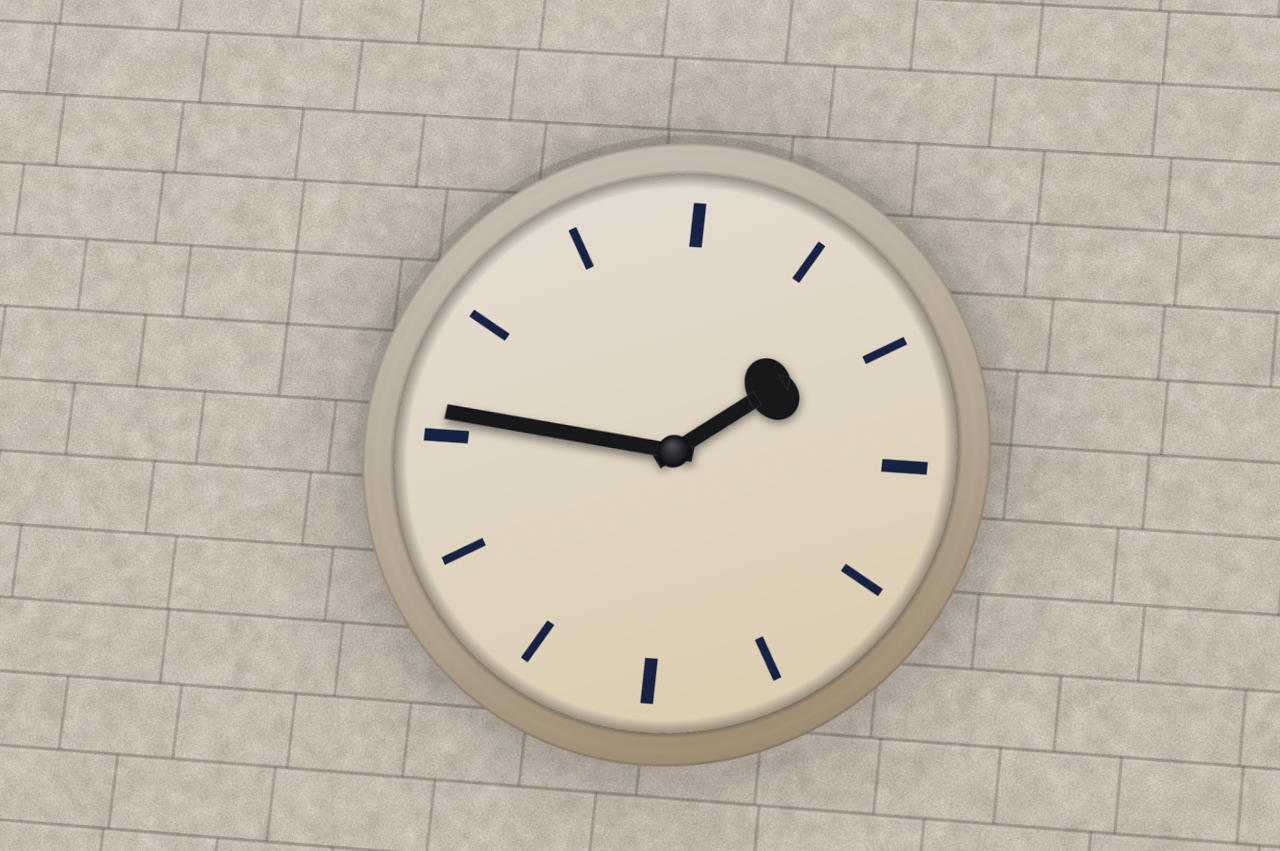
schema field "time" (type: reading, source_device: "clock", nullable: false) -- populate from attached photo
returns 1:46
